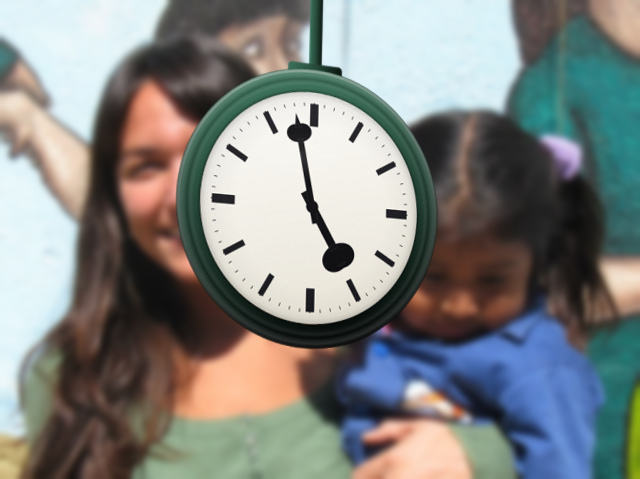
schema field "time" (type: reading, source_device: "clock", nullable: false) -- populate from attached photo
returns 4:58
